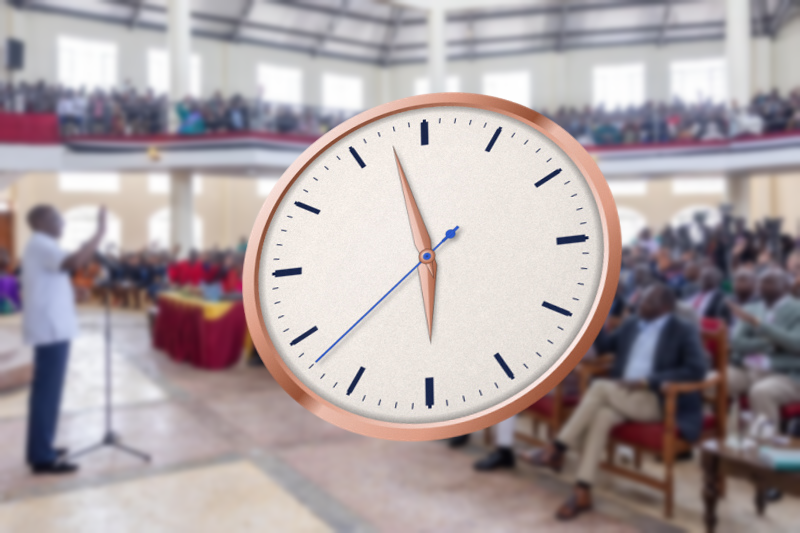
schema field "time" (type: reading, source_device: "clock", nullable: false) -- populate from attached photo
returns 5:57:38
